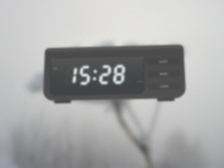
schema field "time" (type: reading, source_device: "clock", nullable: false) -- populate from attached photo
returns 15:28
